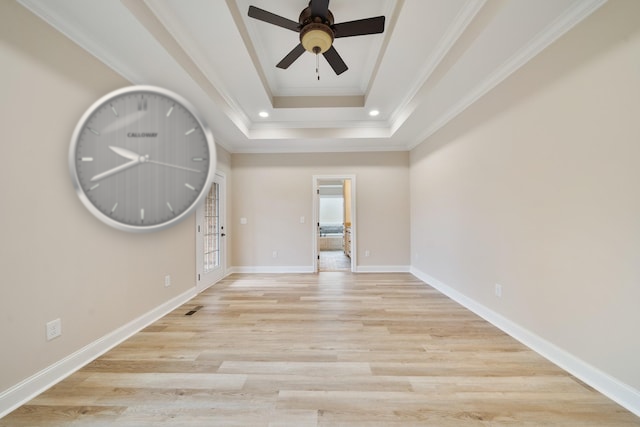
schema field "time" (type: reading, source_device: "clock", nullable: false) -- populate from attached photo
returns 9:41:17
